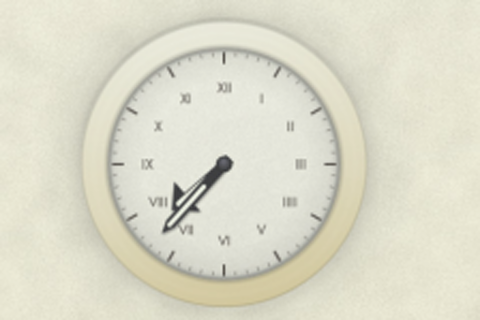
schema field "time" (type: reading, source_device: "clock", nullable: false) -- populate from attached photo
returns 7:37
